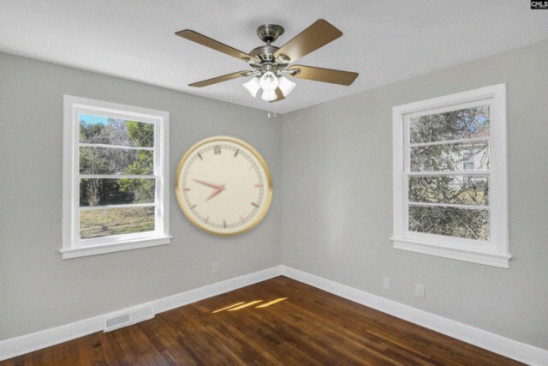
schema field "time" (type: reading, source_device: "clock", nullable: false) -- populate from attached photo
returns 7:48
